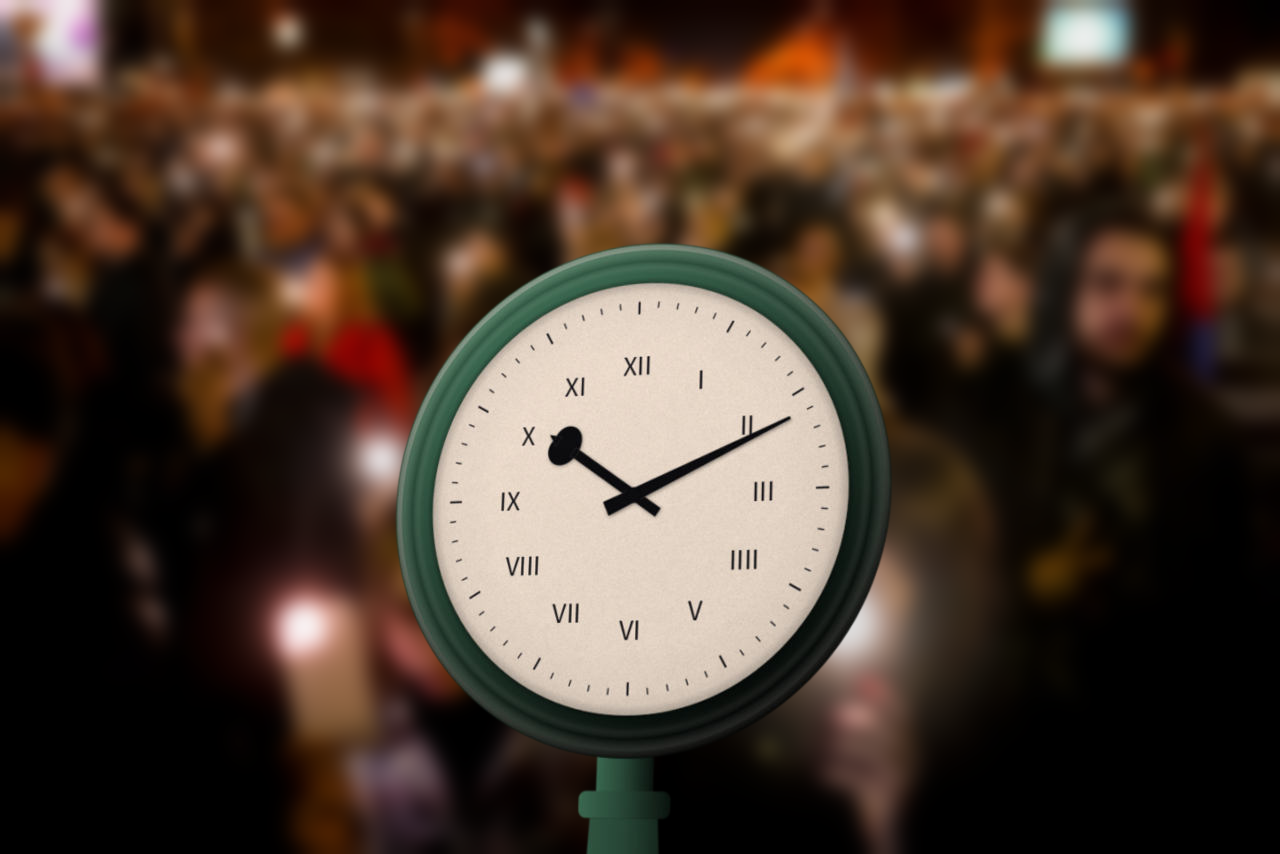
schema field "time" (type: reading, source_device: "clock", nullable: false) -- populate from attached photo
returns 10:11
